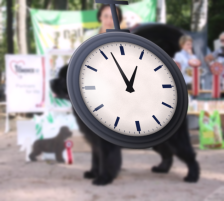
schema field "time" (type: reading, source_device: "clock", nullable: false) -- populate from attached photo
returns 12:57
